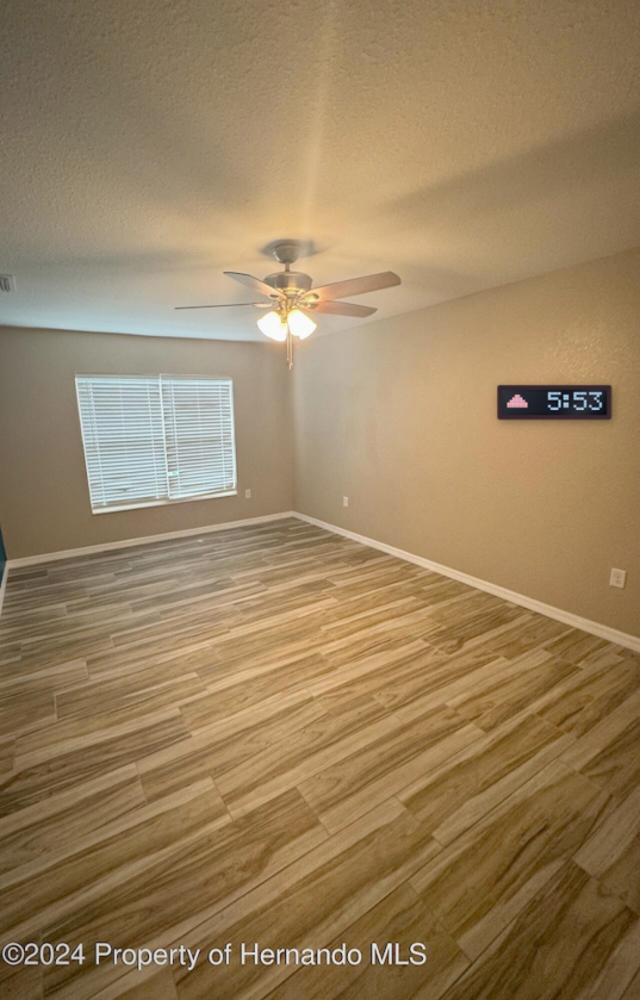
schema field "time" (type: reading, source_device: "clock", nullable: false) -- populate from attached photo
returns 5:53
